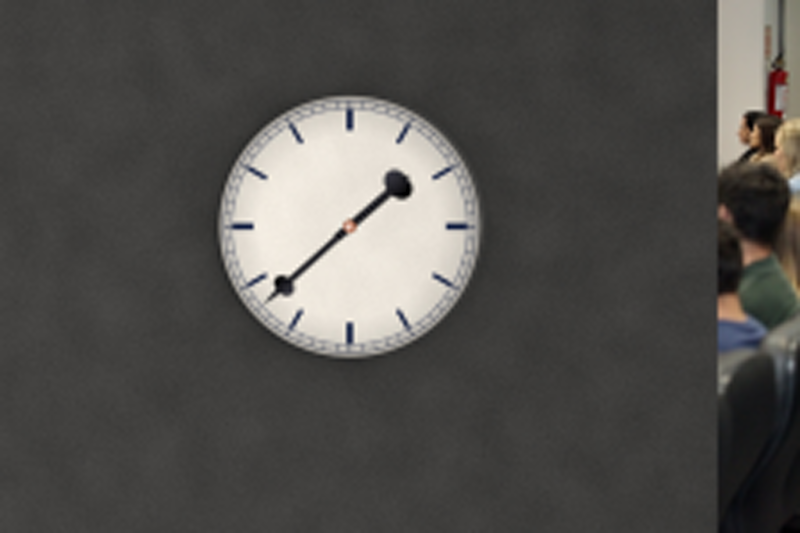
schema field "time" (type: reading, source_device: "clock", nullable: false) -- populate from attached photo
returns 1:38
